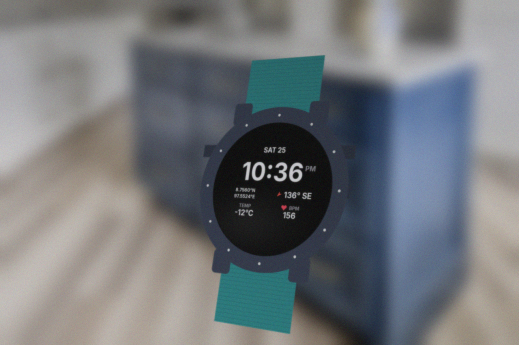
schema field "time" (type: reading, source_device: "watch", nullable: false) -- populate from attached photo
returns 10:36
